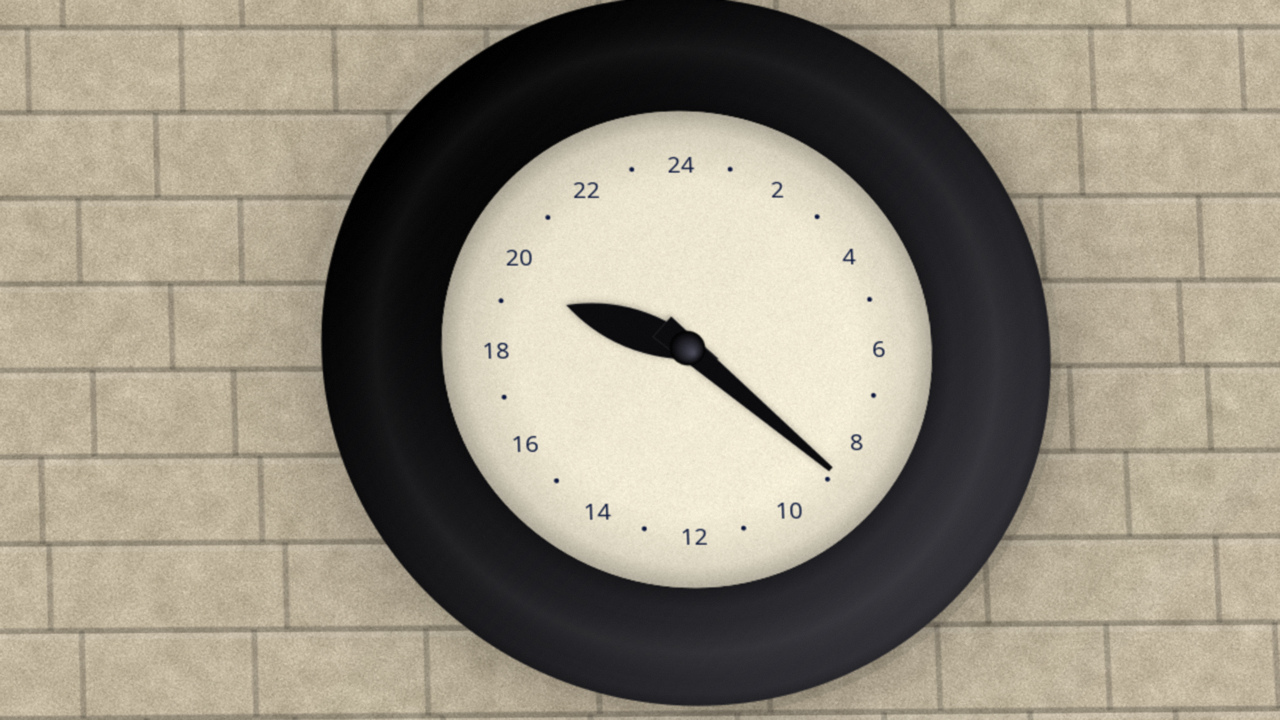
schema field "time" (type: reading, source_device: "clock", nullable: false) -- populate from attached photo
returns 19:22
